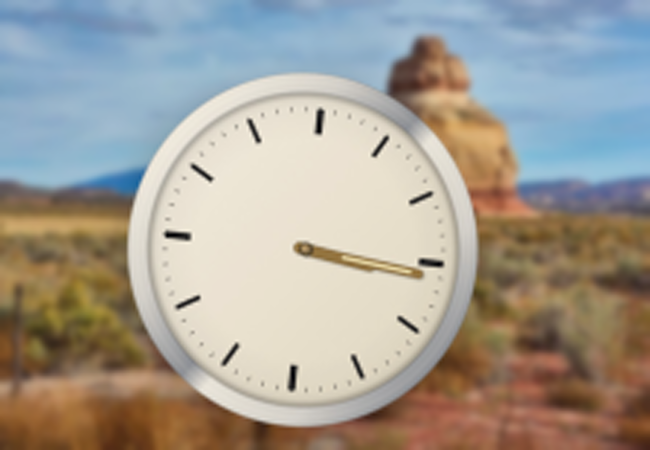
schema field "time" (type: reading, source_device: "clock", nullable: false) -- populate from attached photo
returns 3:16
